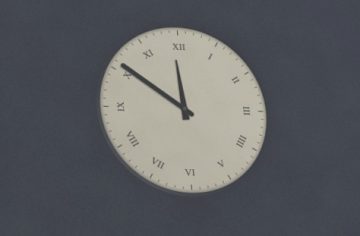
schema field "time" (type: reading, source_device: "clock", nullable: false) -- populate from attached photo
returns 11:51
